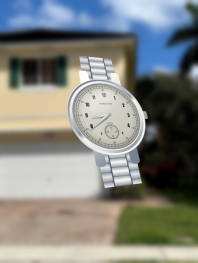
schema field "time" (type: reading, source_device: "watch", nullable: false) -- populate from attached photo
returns 8:39
